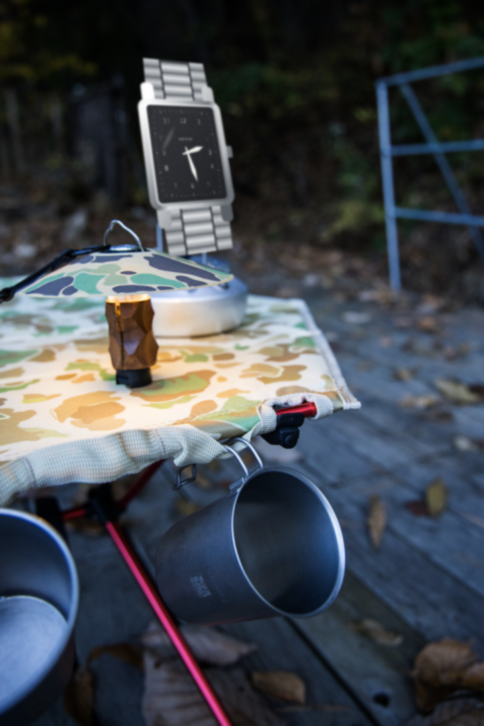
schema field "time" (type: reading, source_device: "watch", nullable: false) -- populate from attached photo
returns 2:28
